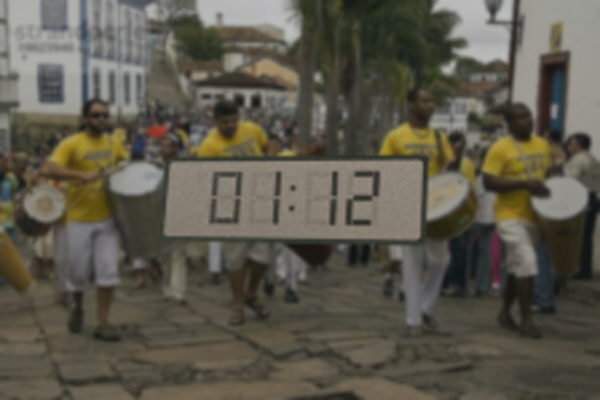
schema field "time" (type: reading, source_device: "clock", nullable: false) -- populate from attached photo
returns 1:12
